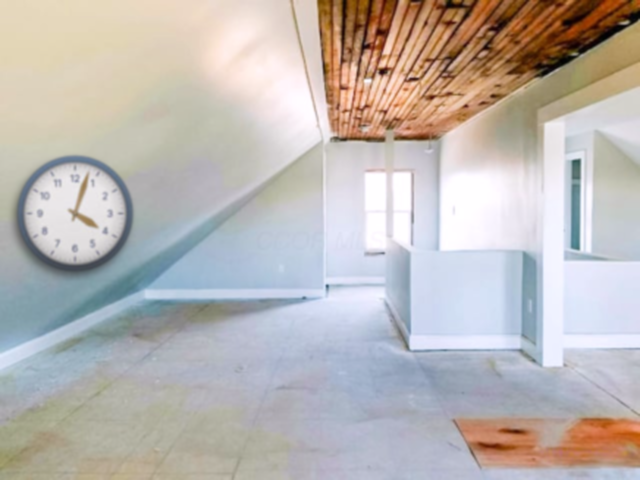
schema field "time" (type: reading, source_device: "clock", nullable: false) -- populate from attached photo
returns 4:03
